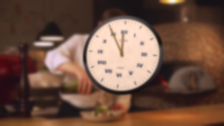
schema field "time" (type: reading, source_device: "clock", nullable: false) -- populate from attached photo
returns 11:55
